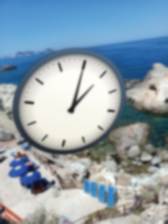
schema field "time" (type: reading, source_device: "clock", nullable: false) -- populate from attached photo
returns 1:00
